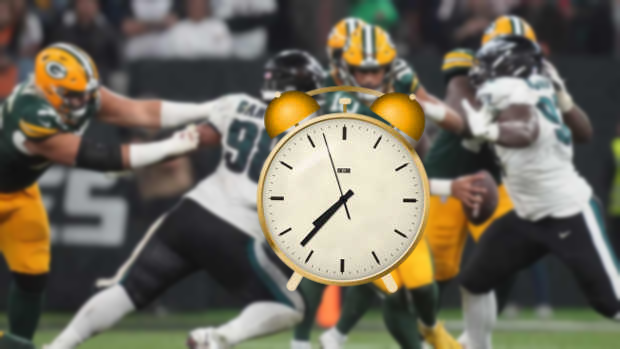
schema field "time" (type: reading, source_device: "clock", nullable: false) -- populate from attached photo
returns 7:36:57
